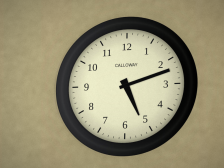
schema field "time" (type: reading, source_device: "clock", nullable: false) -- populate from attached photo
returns 5:12
